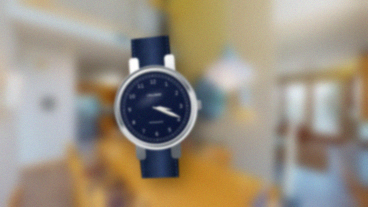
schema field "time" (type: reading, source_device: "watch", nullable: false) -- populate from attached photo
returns 3:19
